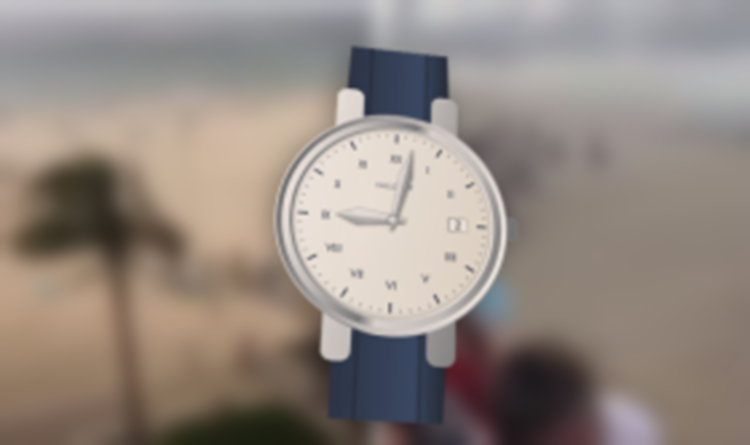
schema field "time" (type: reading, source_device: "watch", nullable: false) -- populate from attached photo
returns 9:02
